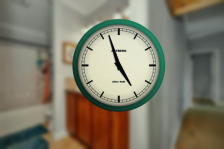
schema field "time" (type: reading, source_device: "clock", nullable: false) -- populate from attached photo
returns 4:57
